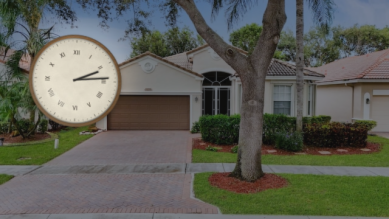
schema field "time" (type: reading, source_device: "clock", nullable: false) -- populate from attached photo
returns 2:14
